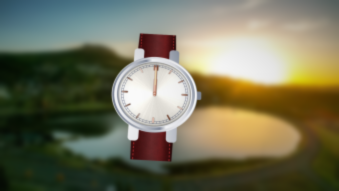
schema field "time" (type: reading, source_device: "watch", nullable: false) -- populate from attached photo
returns 12:00
